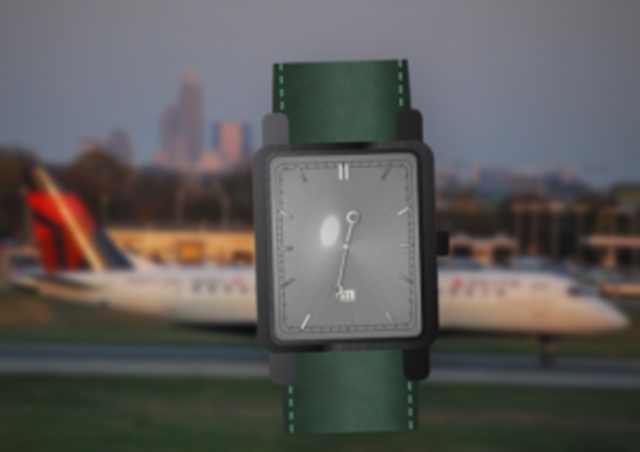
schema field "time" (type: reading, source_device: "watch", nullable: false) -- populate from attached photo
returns 12:32
